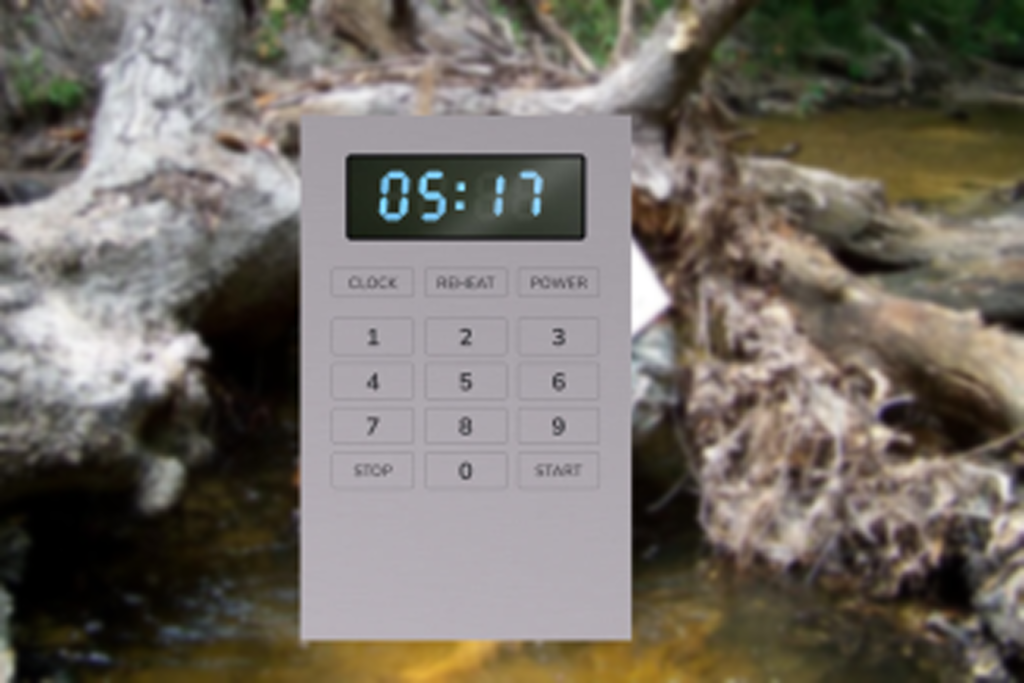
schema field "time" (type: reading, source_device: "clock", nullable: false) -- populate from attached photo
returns 5:17
